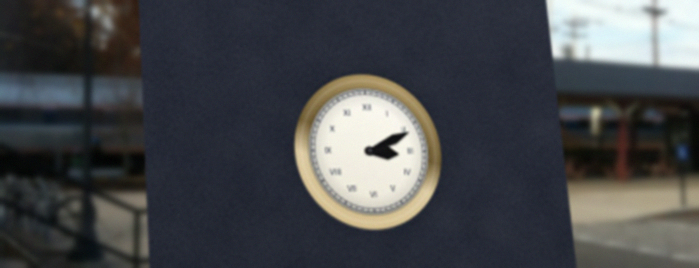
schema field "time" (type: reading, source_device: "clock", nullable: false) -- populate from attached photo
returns 3:11
